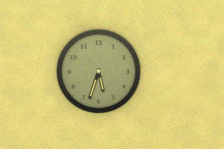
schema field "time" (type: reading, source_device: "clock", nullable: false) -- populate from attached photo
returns 5:33
